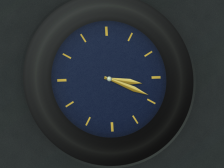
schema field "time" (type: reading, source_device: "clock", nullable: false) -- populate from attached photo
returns 3:19
